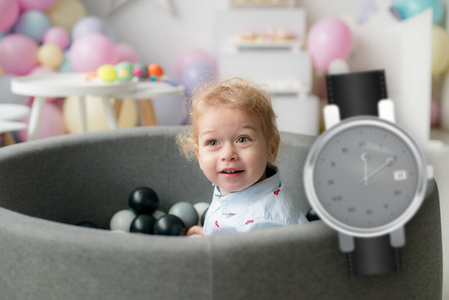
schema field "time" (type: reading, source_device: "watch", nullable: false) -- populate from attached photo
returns 12:10
